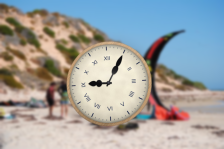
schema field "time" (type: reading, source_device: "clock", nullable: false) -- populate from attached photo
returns 9:05
